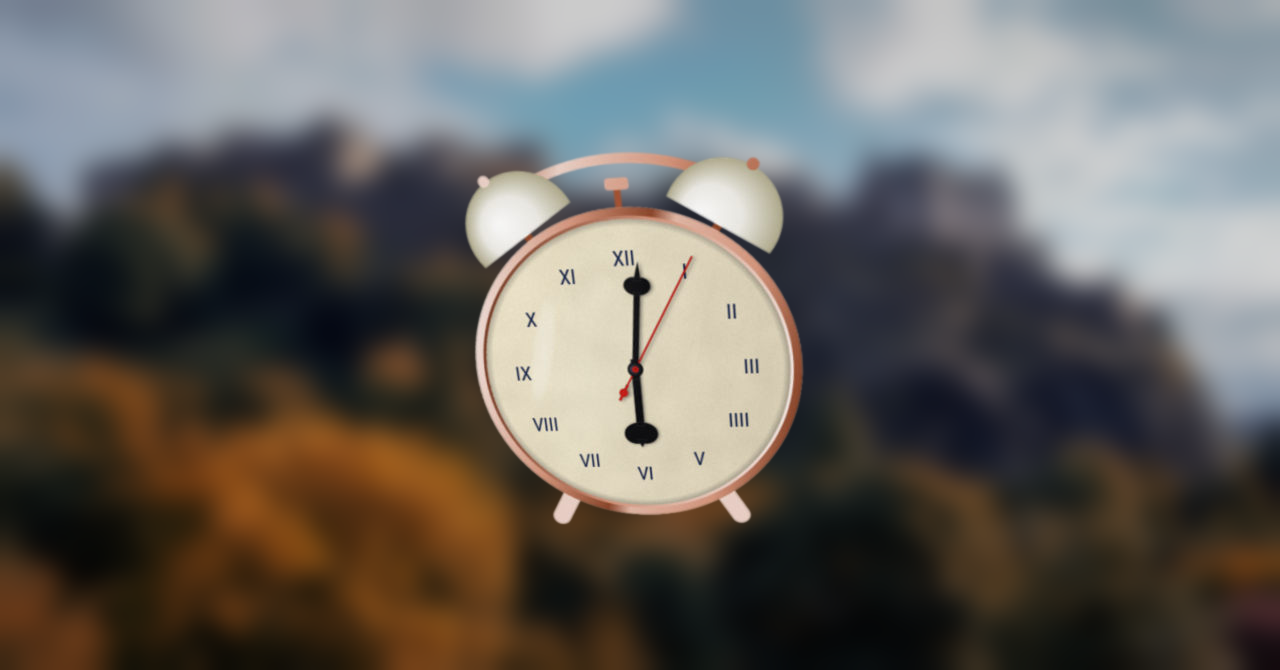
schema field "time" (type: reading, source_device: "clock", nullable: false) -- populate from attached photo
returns 6:01:05
